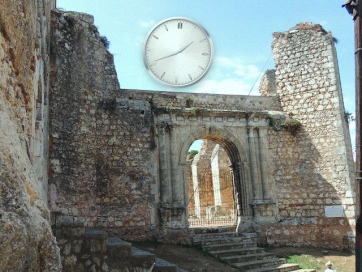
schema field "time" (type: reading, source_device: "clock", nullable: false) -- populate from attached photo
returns 1:41
